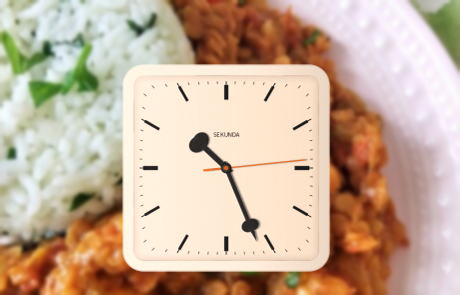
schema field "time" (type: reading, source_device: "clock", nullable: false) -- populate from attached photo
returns 10:26:14
